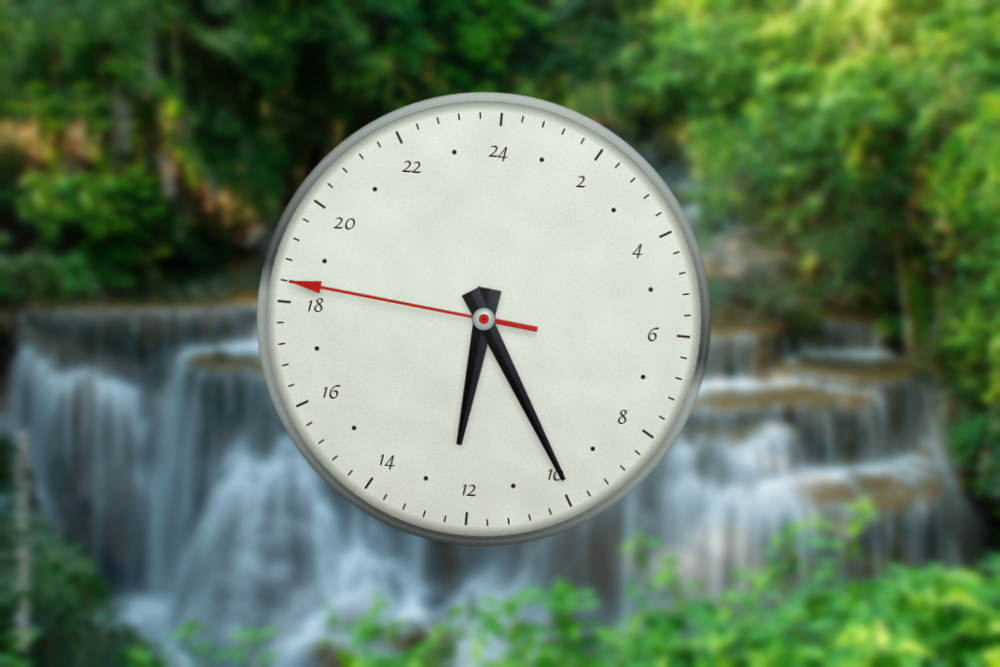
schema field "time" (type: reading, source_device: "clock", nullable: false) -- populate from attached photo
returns 12:24:46
